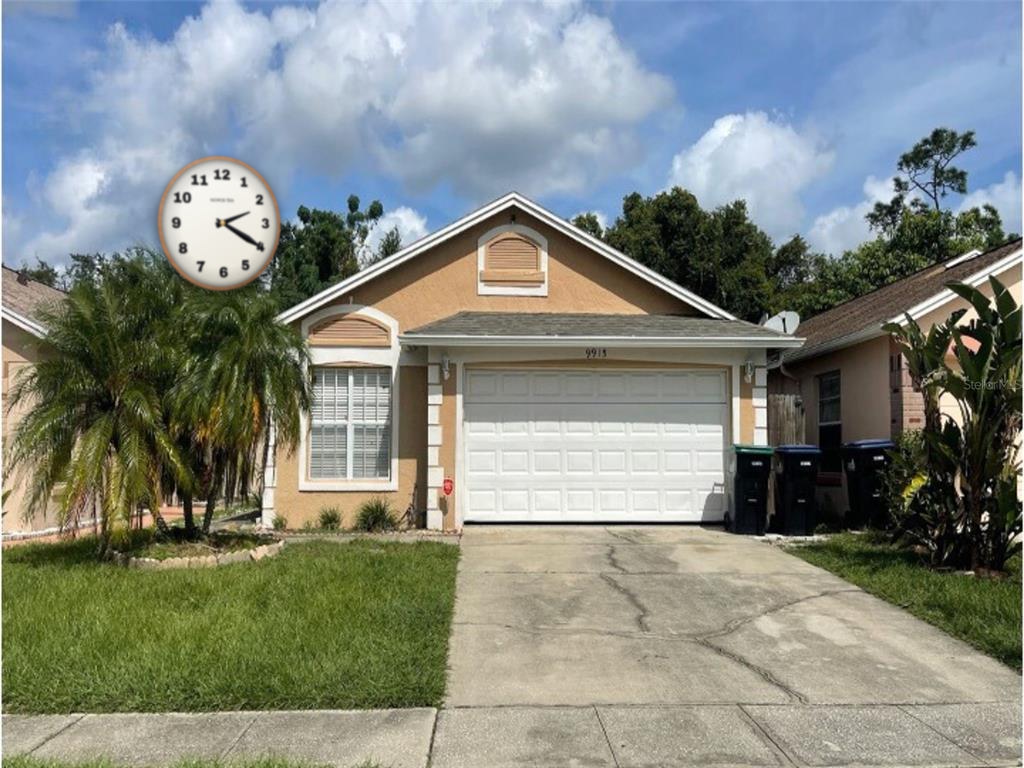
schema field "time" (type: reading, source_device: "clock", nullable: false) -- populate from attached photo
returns 2:20
